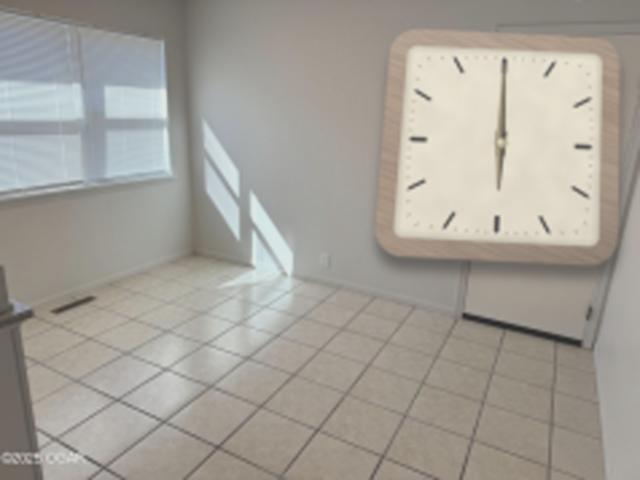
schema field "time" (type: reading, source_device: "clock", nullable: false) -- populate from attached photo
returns 6:00
